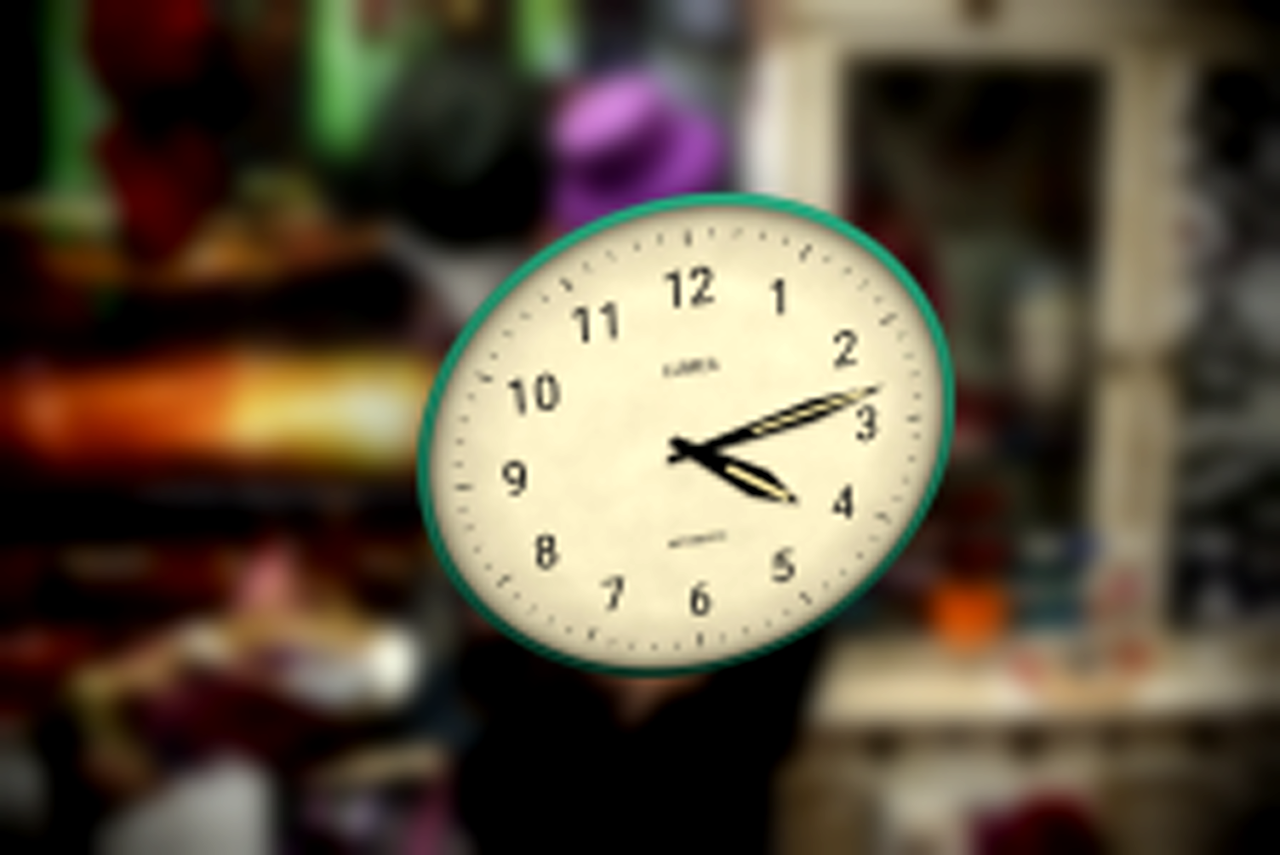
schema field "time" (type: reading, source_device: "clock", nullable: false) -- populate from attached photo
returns 4:13
